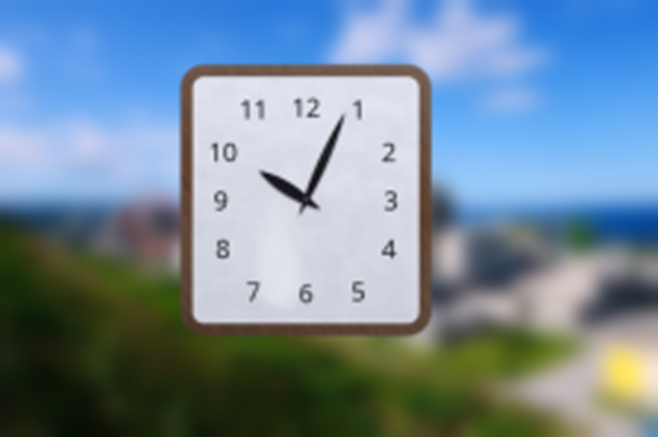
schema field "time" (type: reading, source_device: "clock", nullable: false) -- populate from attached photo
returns 10:04
